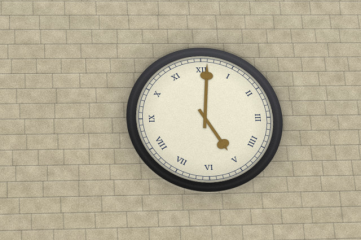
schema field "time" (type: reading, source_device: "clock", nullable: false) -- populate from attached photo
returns 5:01
